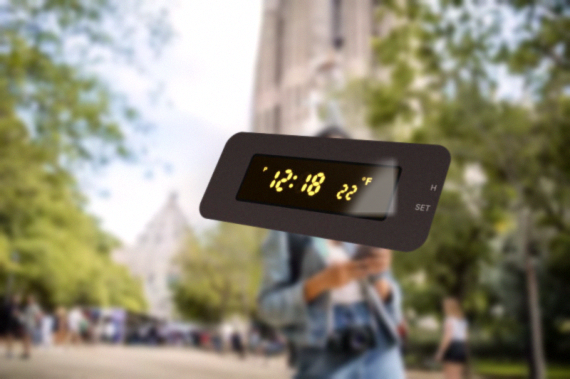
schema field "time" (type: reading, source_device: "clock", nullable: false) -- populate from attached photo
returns 12:18
